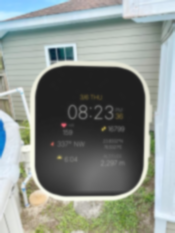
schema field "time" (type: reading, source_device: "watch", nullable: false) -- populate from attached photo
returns 8:23
